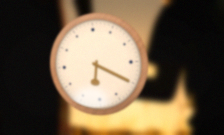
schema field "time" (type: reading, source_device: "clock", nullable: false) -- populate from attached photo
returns 6:20
